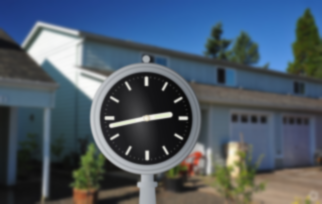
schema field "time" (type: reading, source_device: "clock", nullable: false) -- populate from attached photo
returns 2:43
